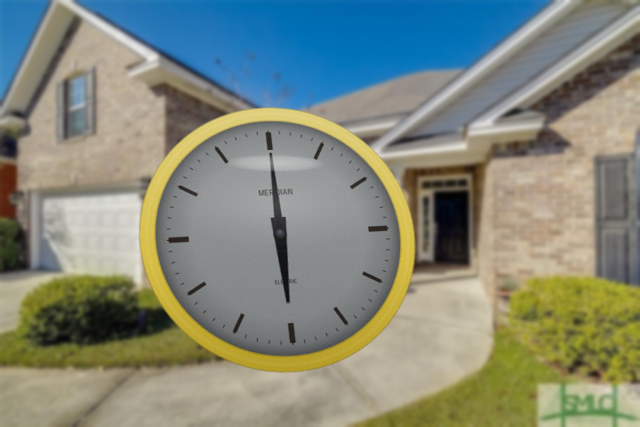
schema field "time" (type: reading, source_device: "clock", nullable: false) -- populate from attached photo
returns 6:00
